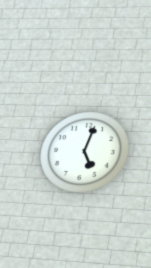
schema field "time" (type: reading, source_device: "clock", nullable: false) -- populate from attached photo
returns 5:02
